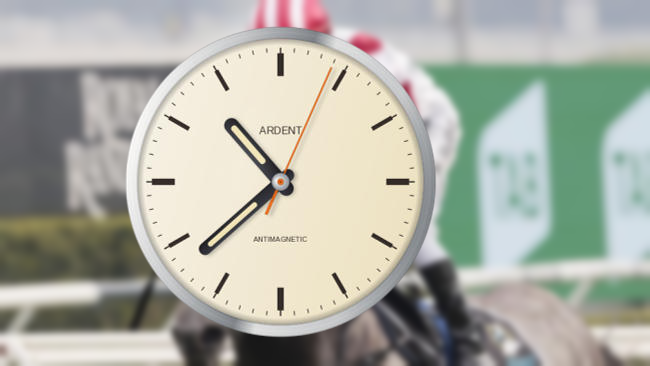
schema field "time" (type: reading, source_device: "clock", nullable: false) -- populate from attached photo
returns 10:38:04
